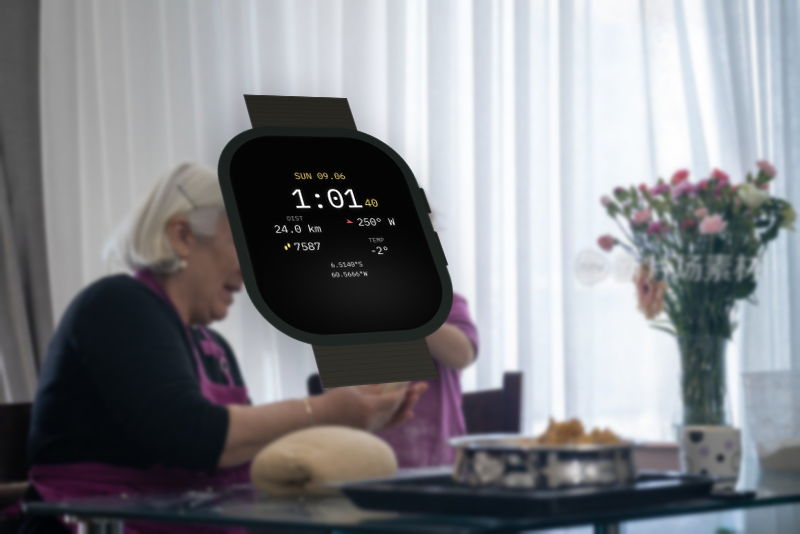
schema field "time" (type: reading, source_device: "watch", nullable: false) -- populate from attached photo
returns 1:01:40
